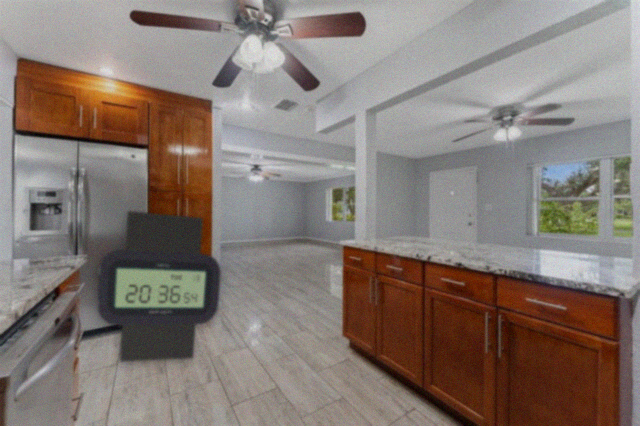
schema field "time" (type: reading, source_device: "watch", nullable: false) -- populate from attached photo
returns 20:36
